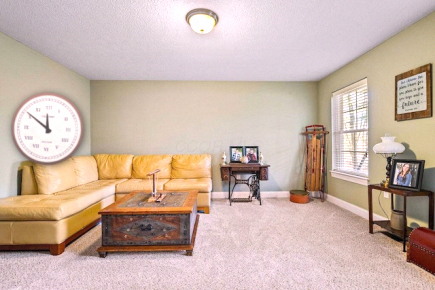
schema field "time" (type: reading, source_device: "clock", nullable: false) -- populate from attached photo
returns 11:51
